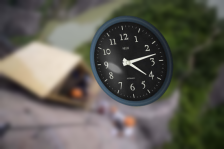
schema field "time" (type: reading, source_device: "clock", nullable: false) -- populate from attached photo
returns 4:13
